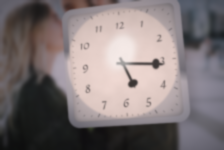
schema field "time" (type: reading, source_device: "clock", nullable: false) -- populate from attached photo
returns 5:16
